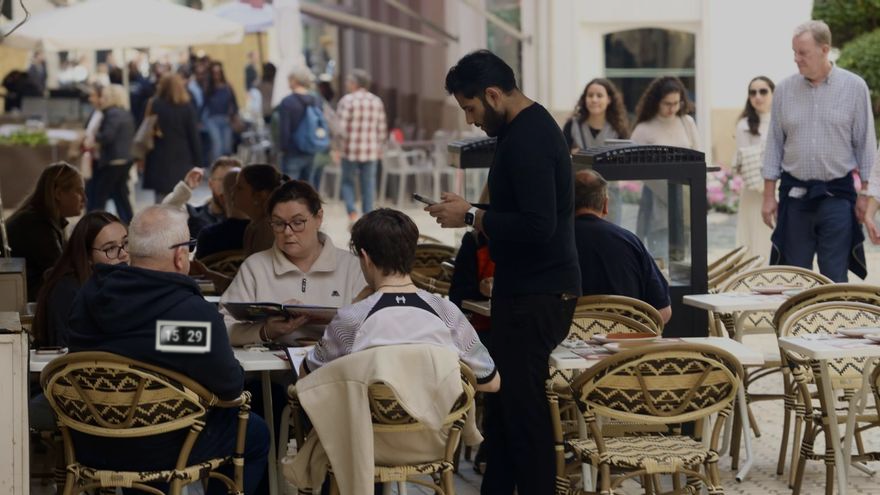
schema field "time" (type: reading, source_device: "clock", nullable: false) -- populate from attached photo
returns 15:29
